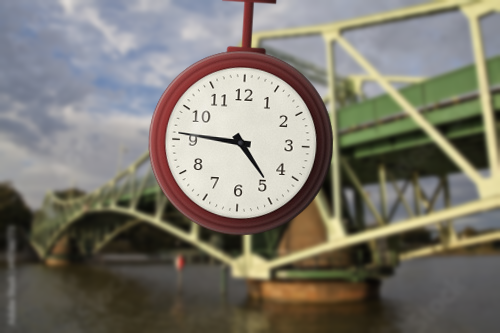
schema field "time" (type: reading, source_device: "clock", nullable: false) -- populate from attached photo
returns 4:46
